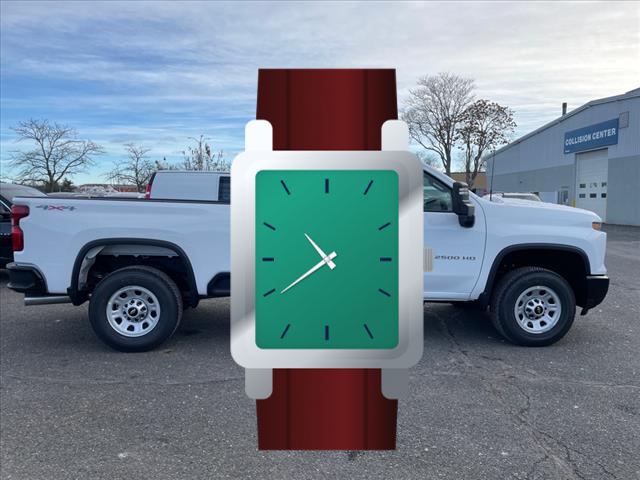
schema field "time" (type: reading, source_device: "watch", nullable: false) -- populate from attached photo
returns 10:39
